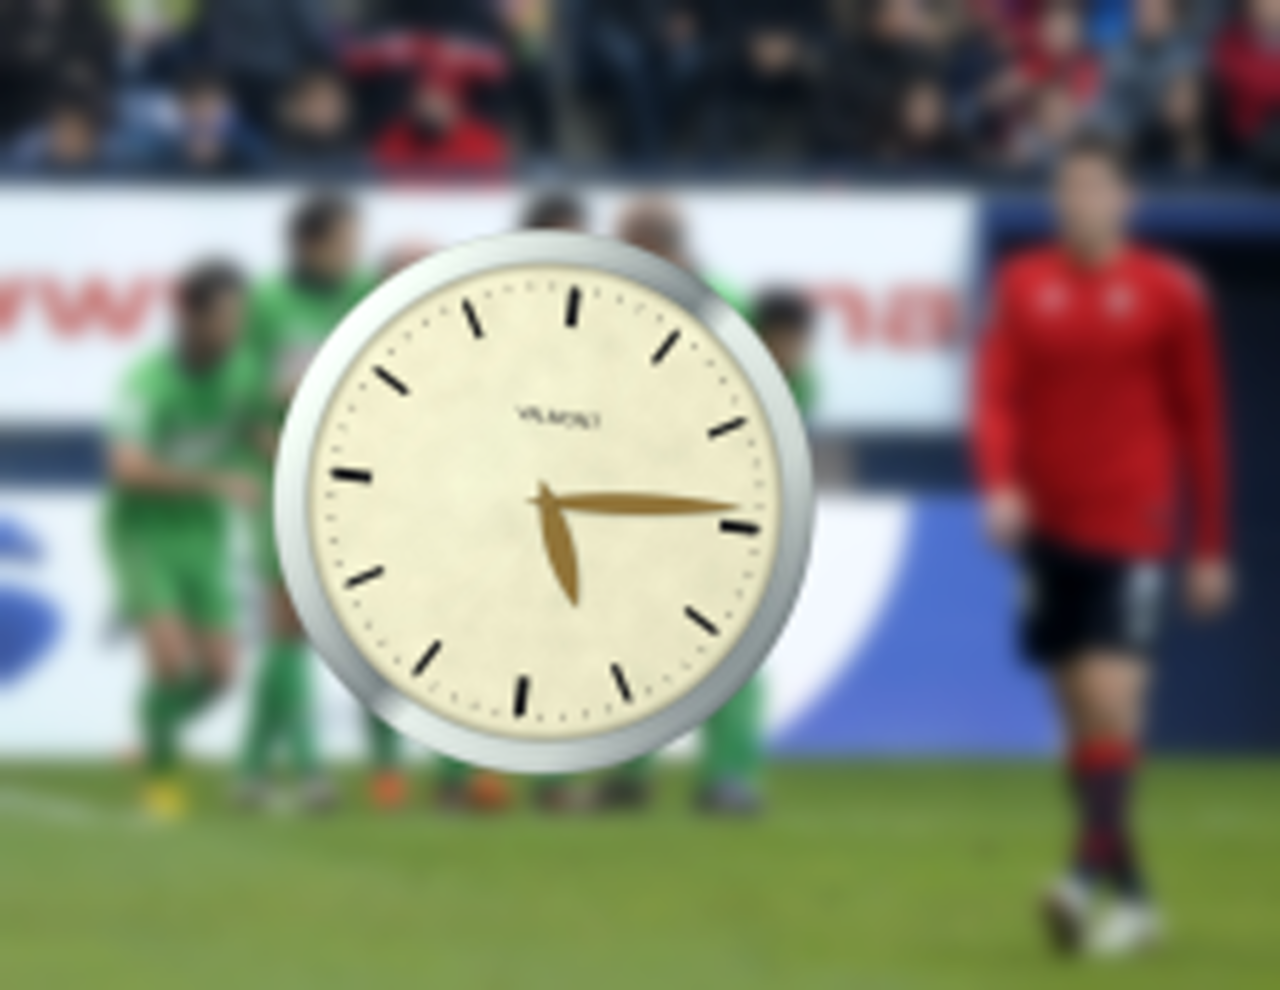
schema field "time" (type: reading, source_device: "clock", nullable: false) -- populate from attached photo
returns 5:14
